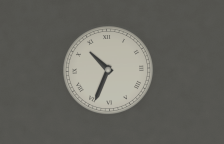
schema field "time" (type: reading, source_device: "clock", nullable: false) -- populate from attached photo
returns 10:34
